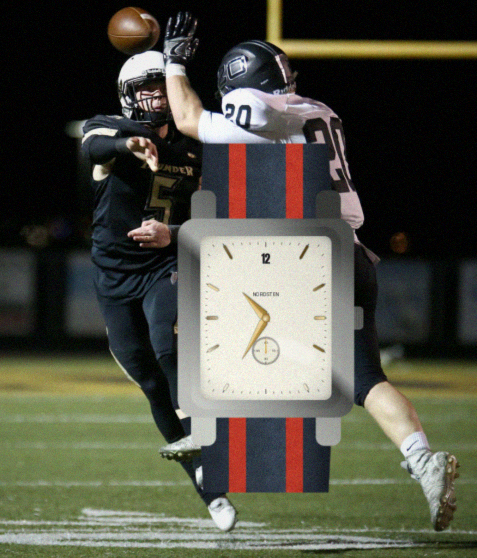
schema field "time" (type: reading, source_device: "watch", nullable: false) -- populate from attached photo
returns 10:35
